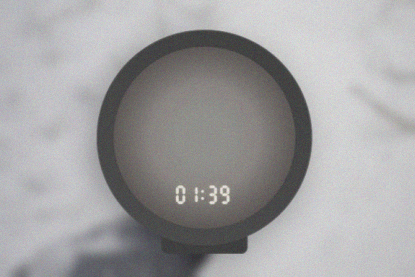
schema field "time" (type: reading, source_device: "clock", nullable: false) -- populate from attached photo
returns 1:39
